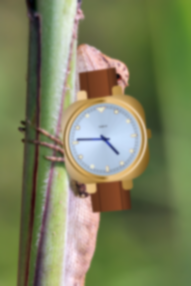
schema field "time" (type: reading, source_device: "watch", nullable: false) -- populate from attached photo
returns 4:46
